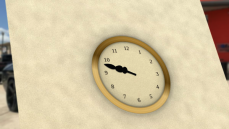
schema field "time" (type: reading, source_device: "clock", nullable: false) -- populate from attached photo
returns 9:48
